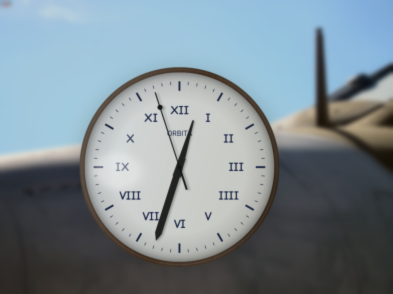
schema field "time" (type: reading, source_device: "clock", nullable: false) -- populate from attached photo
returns 12:32:57
